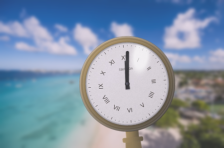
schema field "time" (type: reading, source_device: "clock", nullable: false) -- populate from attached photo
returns 12:01
